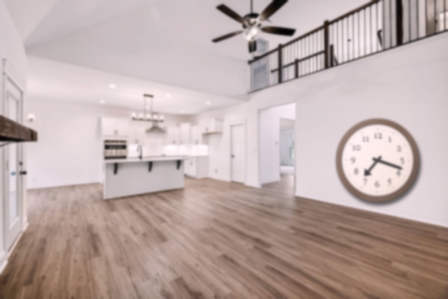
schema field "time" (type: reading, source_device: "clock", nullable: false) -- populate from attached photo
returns 7:18
